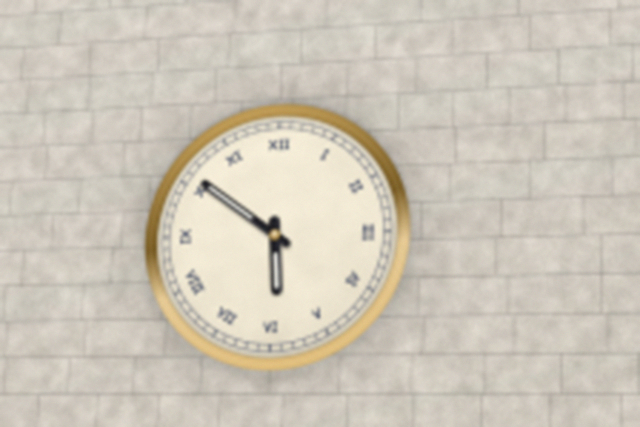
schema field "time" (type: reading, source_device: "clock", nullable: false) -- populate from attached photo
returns 5:51
